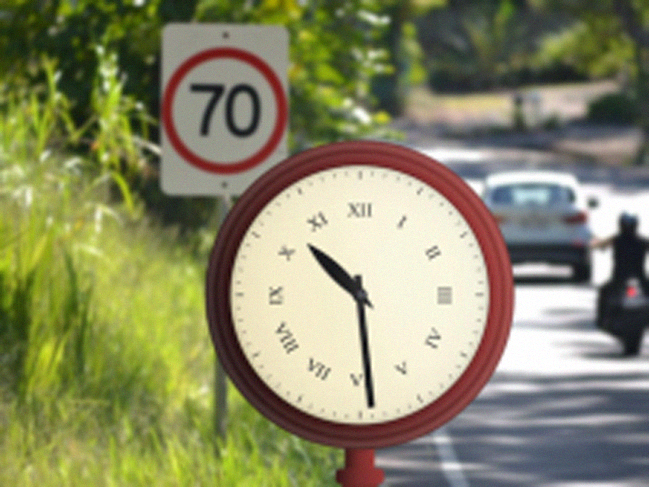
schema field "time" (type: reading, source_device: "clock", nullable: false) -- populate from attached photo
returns 10:29
